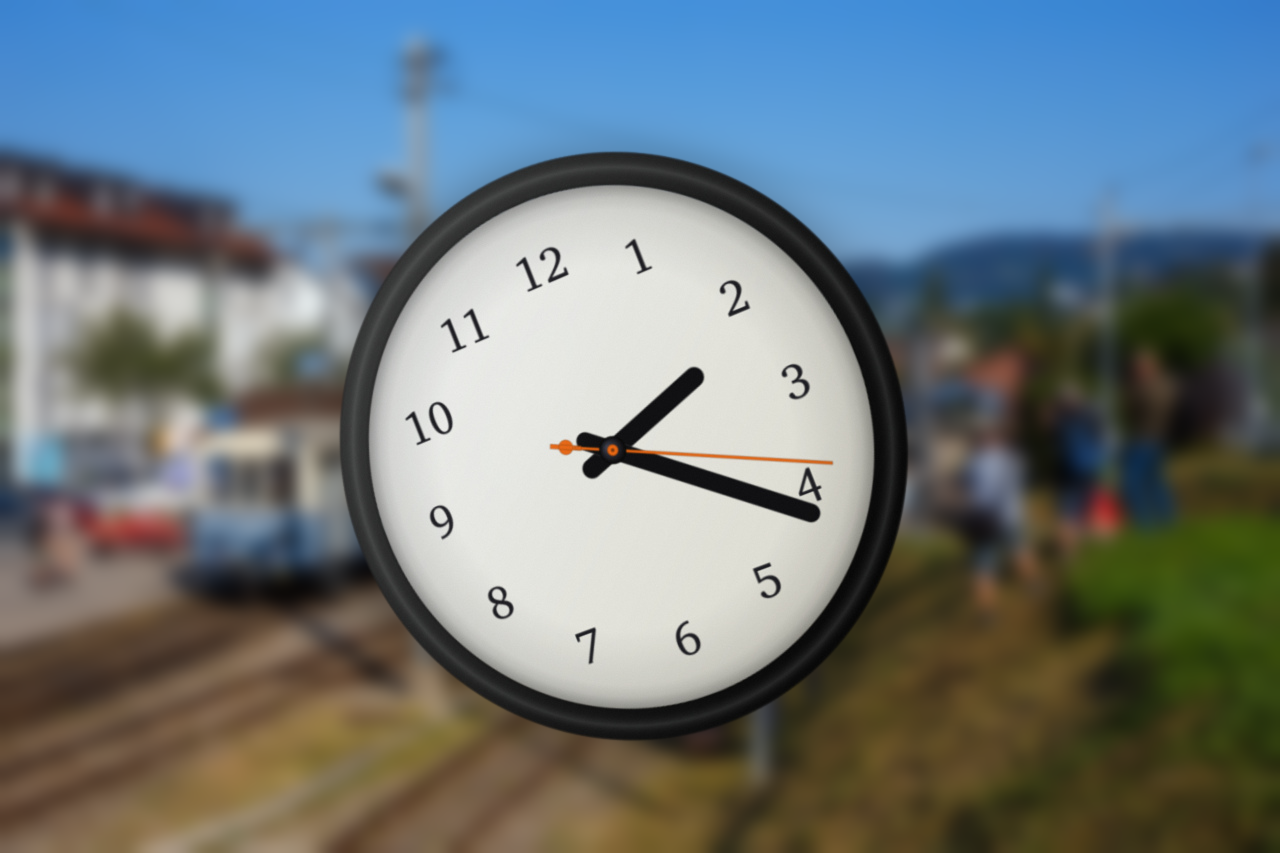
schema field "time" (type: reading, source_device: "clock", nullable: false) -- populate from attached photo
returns 2:21:19
